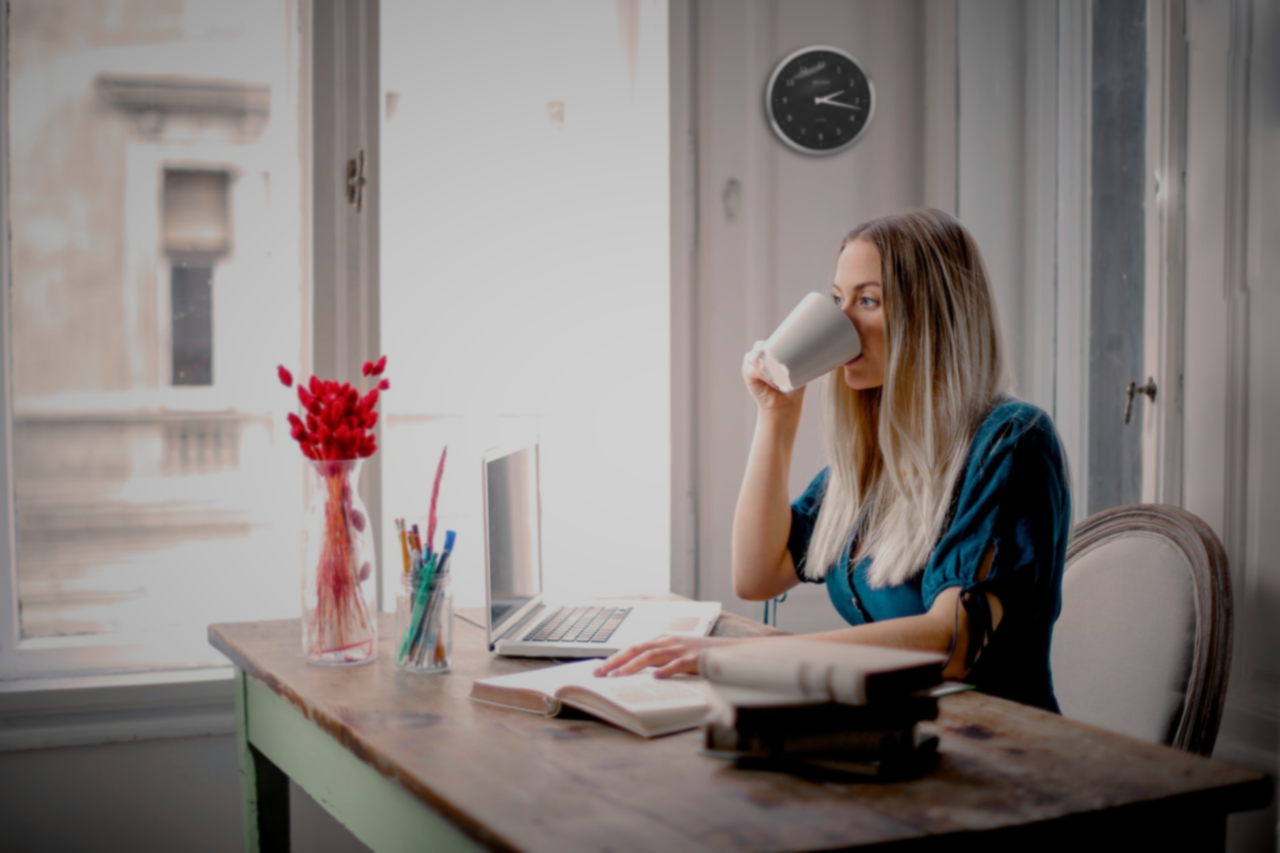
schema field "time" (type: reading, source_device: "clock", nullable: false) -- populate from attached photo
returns 2:17
